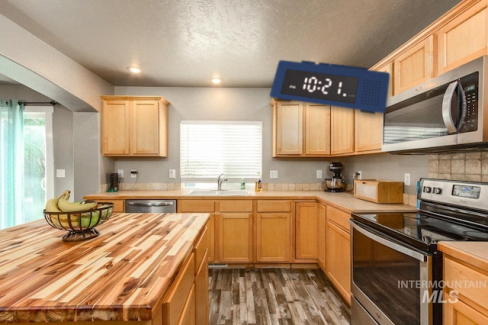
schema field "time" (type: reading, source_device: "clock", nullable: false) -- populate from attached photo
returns 10:21
